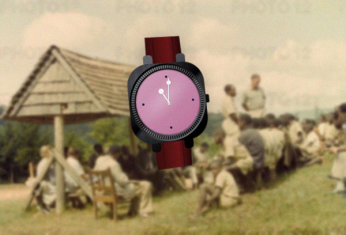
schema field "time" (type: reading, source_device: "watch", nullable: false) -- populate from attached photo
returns 11:01
